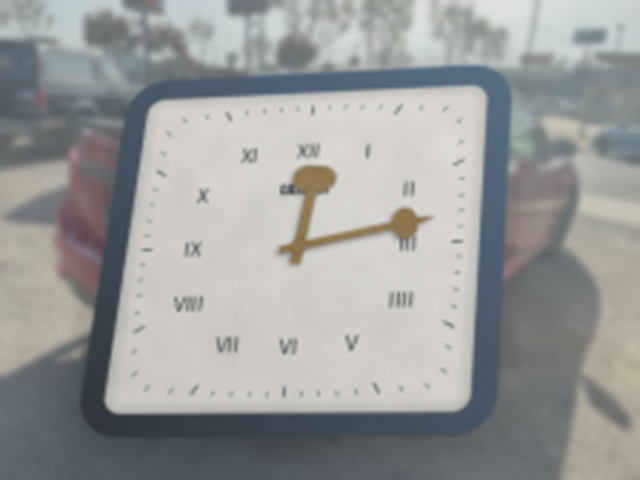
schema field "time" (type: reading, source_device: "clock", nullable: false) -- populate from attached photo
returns 12:13
